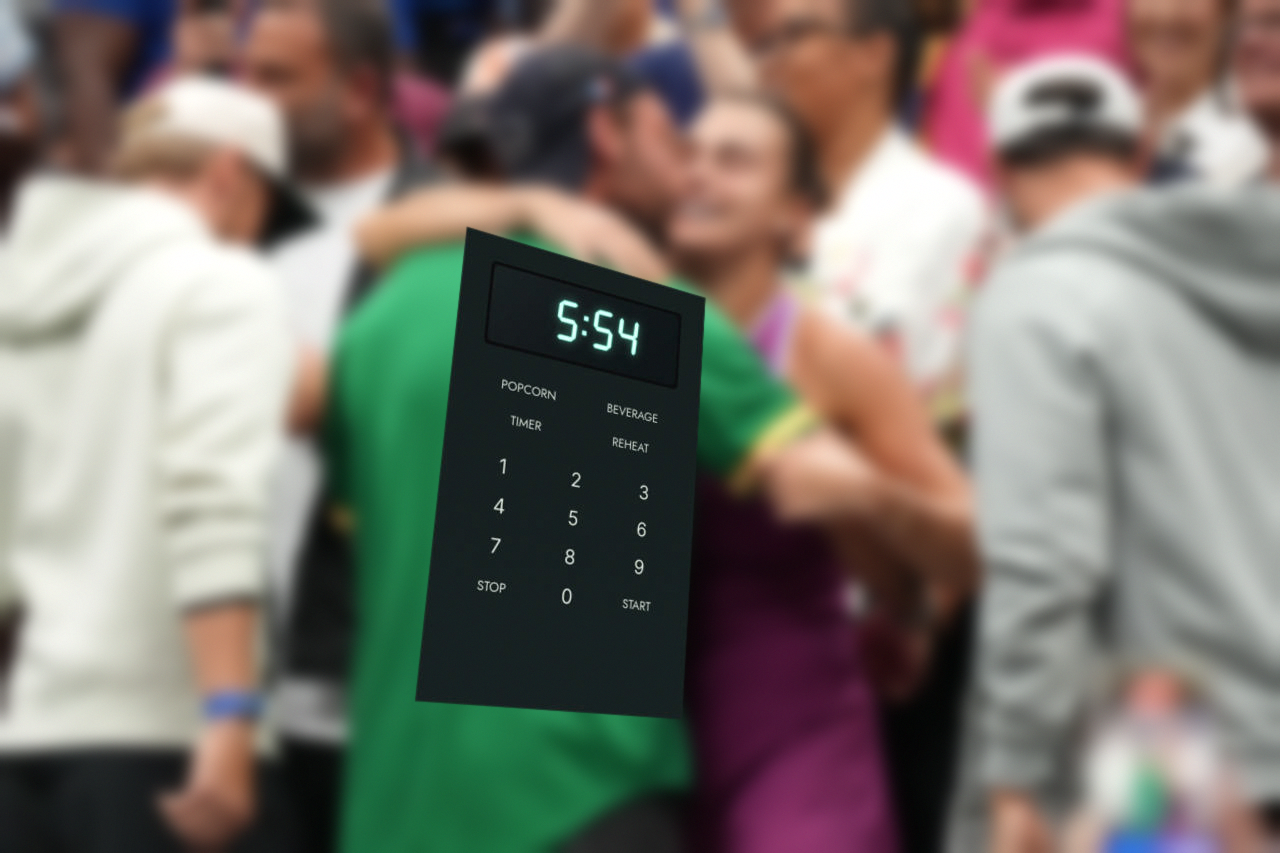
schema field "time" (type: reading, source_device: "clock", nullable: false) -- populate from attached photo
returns 5:54
